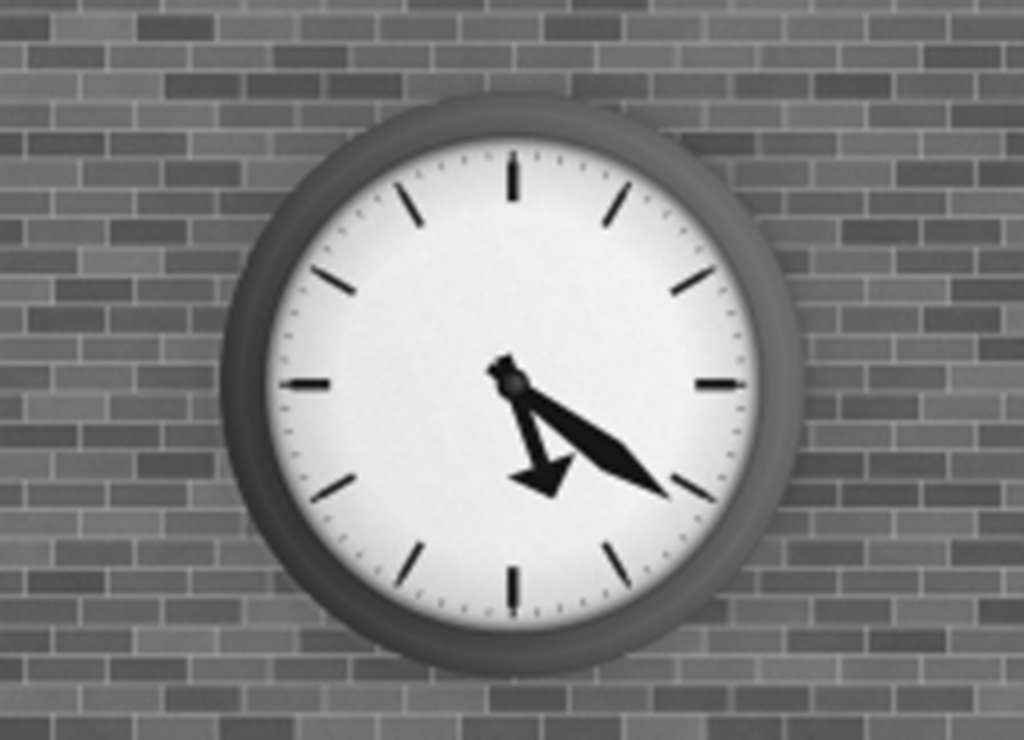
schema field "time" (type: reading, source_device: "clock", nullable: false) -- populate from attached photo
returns 5:21
